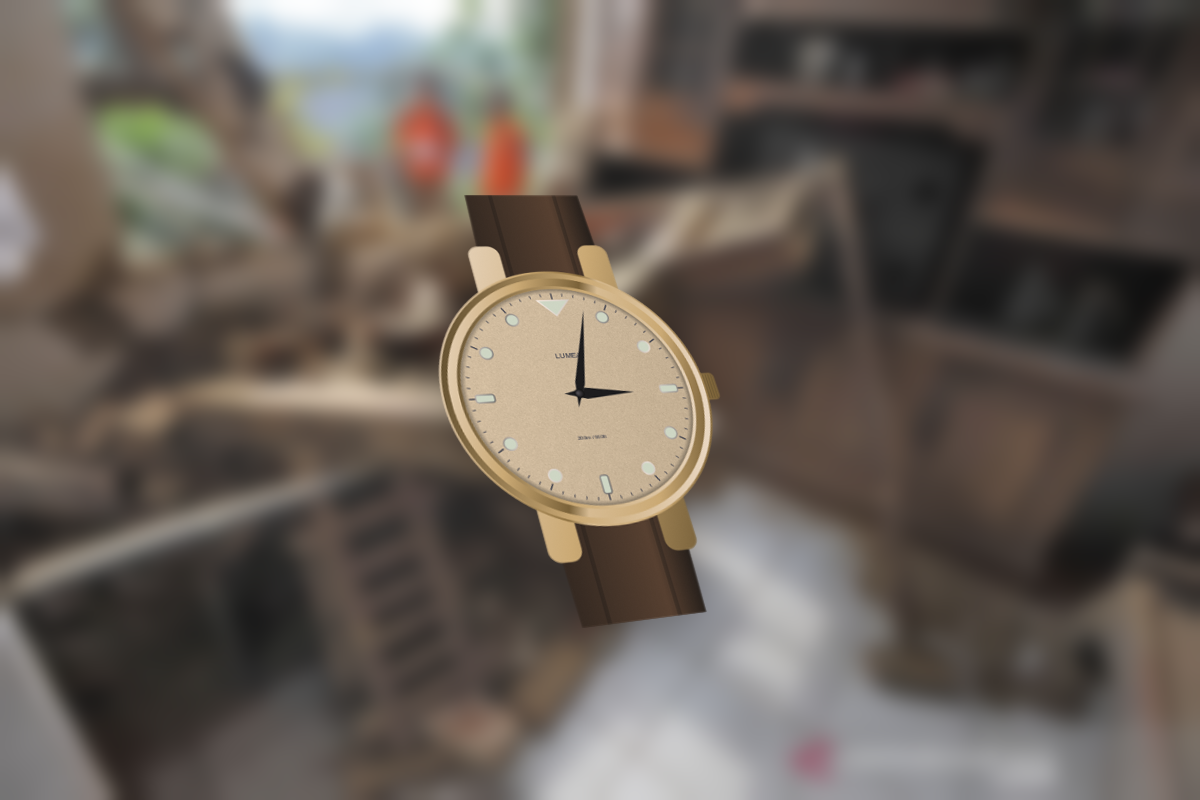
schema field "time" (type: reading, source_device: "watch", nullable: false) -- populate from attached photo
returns 3:03
